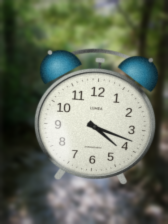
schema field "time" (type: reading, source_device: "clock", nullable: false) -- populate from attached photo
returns 4:18
